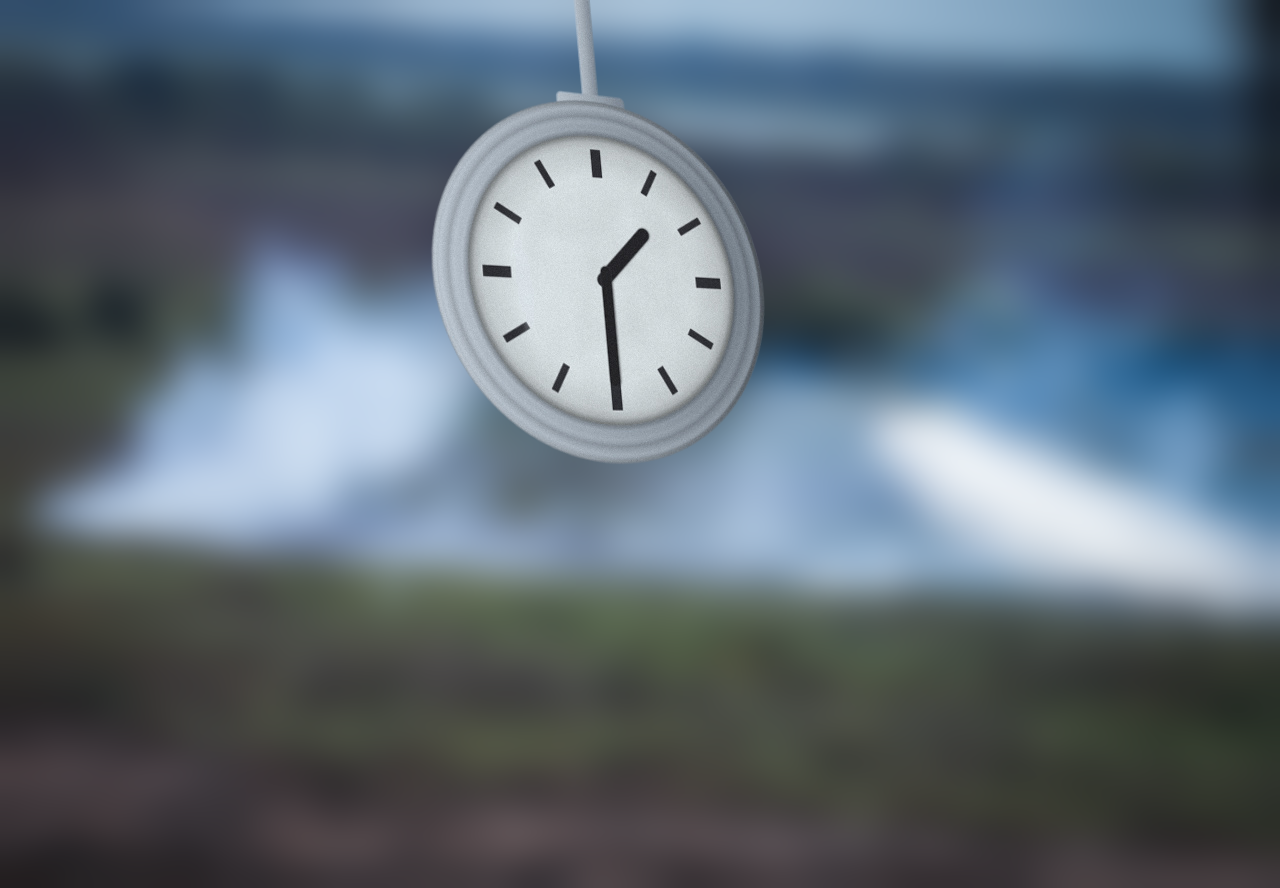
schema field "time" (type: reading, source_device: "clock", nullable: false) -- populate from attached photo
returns 1:30
